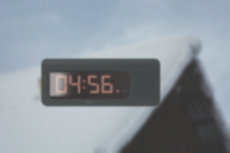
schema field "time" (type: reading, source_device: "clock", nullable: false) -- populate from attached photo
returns 4:56
